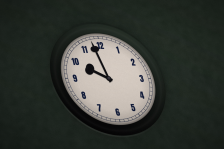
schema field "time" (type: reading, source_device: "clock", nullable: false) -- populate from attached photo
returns 9:58
